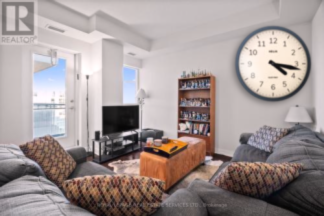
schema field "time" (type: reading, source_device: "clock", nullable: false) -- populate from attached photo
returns 4:17
